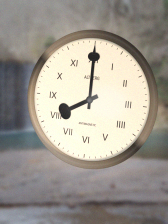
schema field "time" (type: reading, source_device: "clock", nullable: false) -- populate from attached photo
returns 8:00
